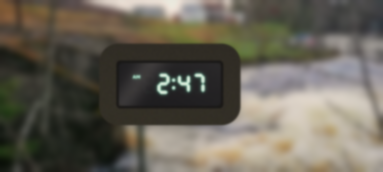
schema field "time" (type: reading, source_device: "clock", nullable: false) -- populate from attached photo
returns 2:47
